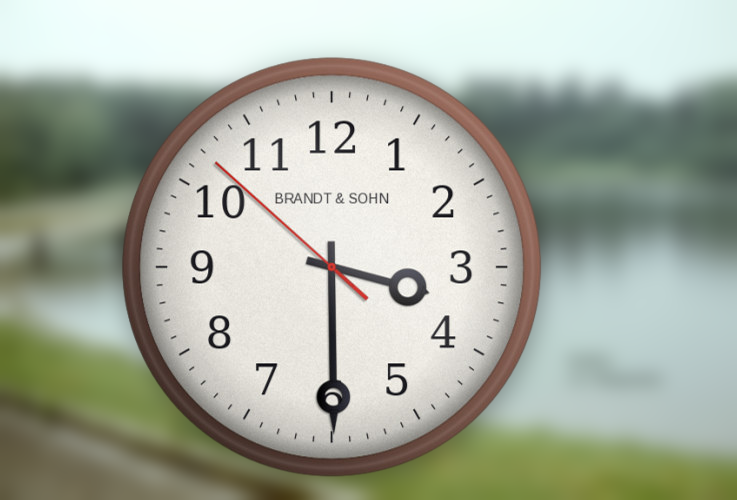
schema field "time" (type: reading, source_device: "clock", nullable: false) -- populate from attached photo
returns 3:29:52
